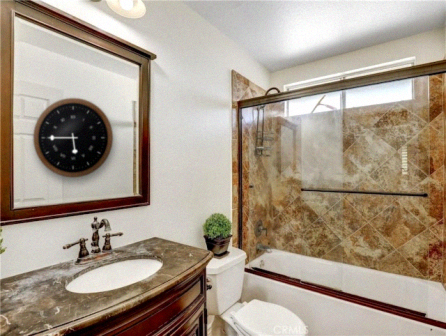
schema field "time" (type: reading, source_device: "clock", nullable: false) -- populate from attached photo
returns 5:45
